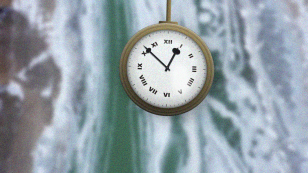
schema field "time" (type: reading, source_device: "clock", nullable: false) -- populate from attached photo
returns 12:52
